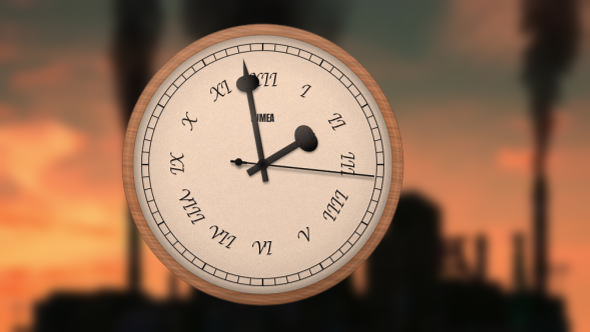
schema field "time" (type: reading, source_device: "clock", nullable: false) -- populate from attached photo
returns 1:58:16
